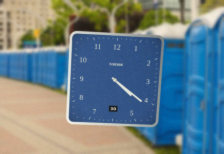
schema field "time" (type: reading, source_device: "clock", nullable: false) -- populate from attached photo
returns 4:21
